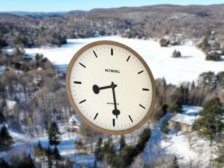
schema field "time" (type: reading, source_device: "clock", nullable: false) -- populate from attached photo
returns 8:29
